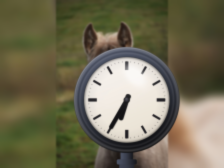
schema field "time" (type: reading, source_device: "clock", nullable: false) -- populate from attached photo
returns 6:35
